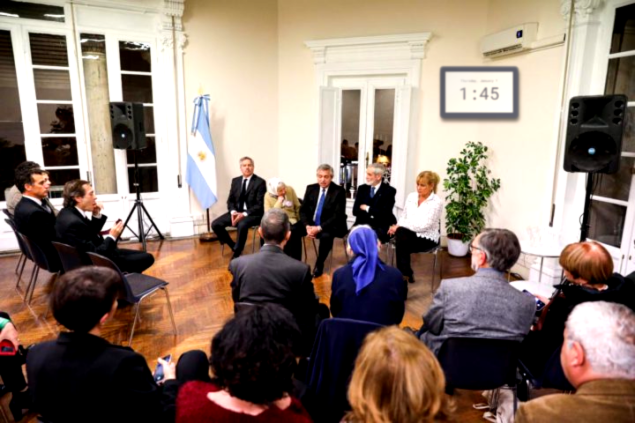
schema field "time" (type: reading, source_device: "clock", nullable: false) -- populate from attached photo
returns 1:45
